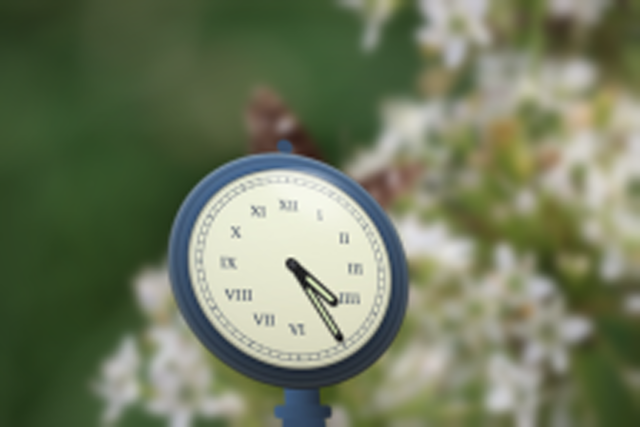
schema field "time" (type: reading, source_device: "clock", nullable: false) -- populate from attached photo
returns 4:25
